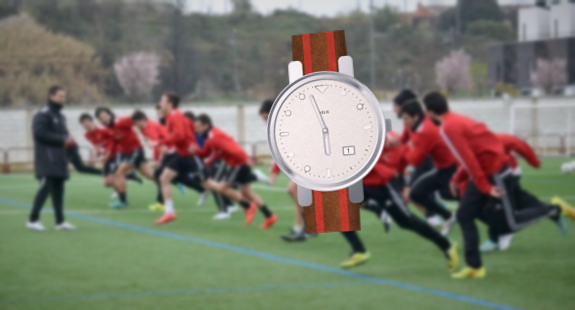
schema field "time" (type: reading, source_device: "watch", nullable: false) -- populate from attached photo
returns 5:57
